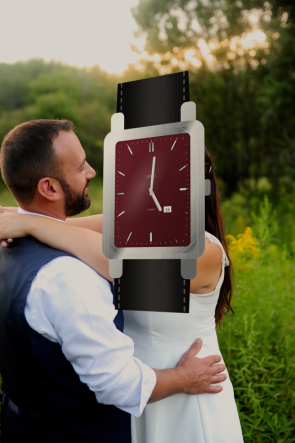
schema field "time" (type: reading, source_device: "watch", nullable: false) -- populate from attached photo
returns 5:01
